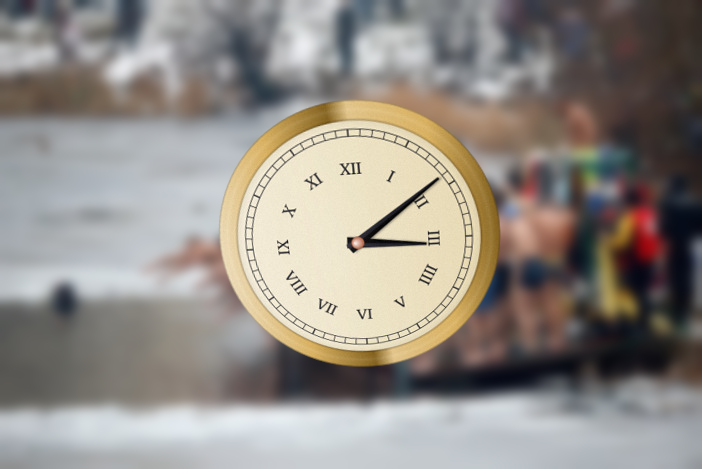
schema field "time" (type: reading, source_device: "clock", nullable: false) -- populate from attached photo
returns 3:09
